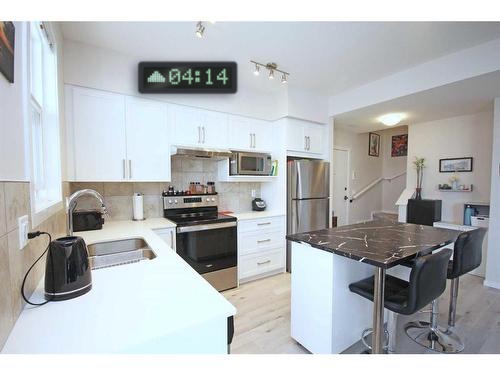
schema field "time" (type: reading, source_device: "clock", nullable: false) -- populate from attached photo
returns 4:14
